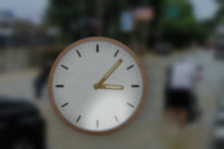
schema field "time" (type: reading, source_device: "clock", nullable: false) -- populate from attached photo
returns 3:07
